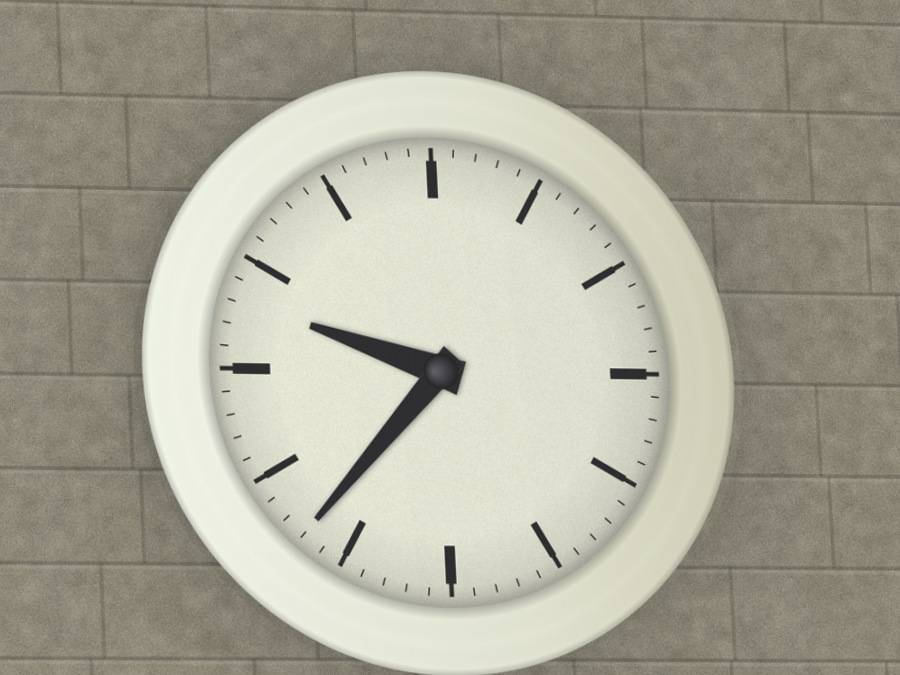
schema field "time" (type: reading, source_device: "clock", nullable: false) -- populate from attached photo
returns 9:37
